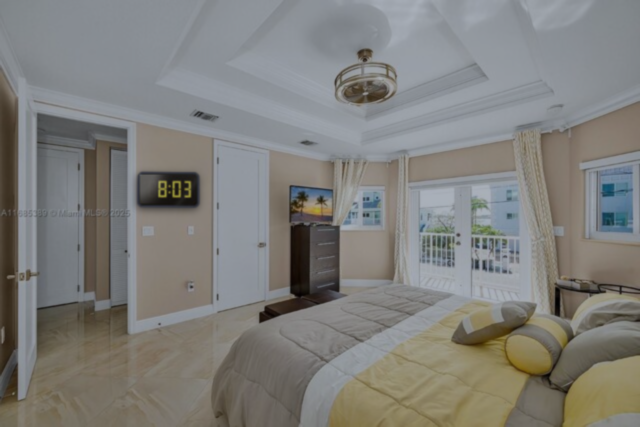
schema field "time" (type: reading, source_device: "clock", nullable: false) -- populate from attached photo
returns 8:03
